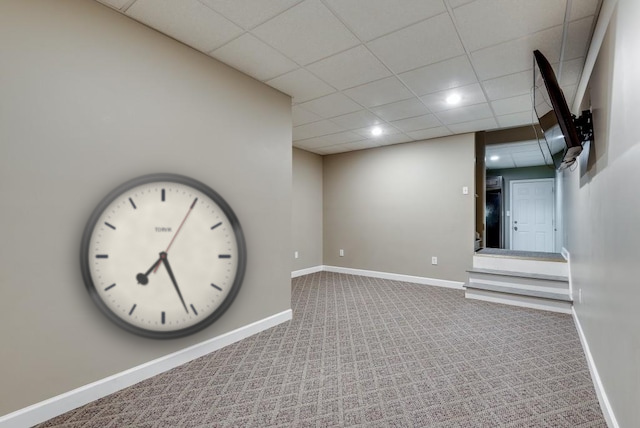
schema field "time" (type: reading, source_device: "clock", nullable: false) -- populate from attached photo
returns 7:26:05
